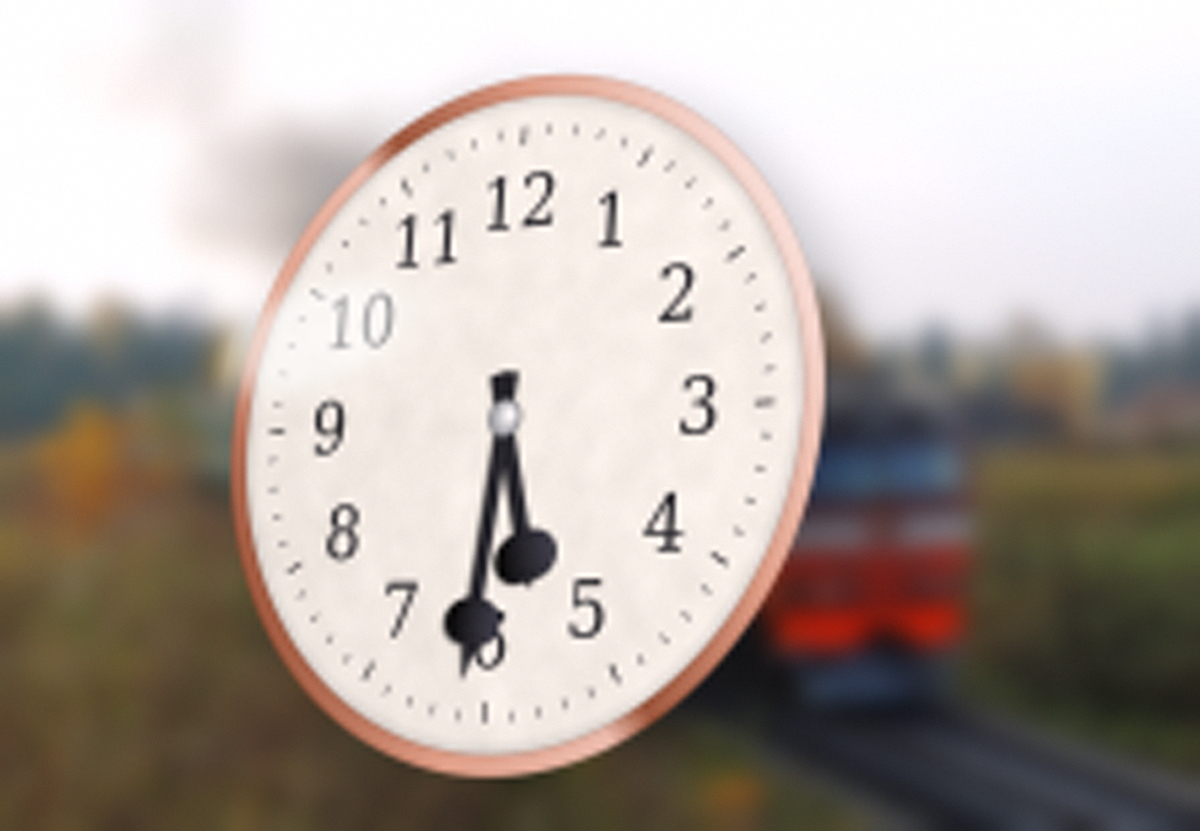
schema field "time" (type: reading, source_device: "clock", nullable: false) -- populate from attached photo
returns 5:31
